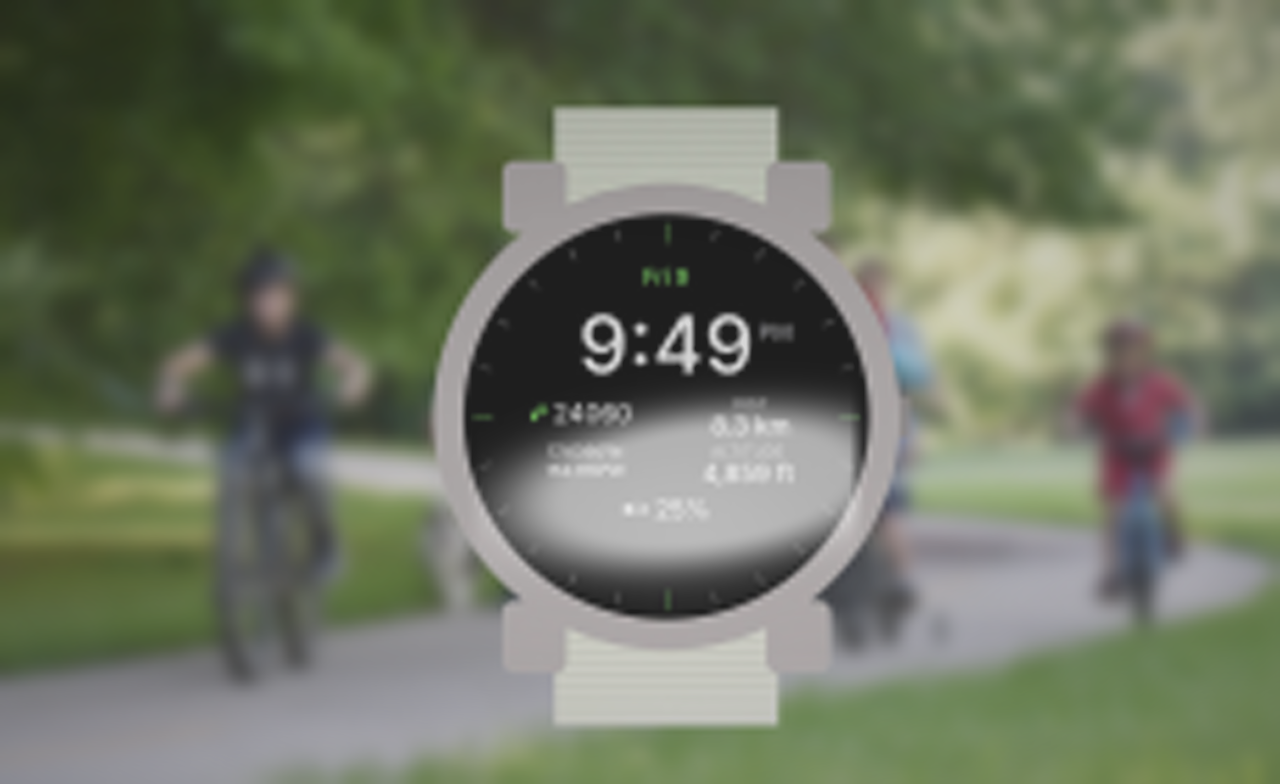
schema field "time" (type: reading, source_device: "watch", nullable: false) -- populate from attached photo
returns 9:49
